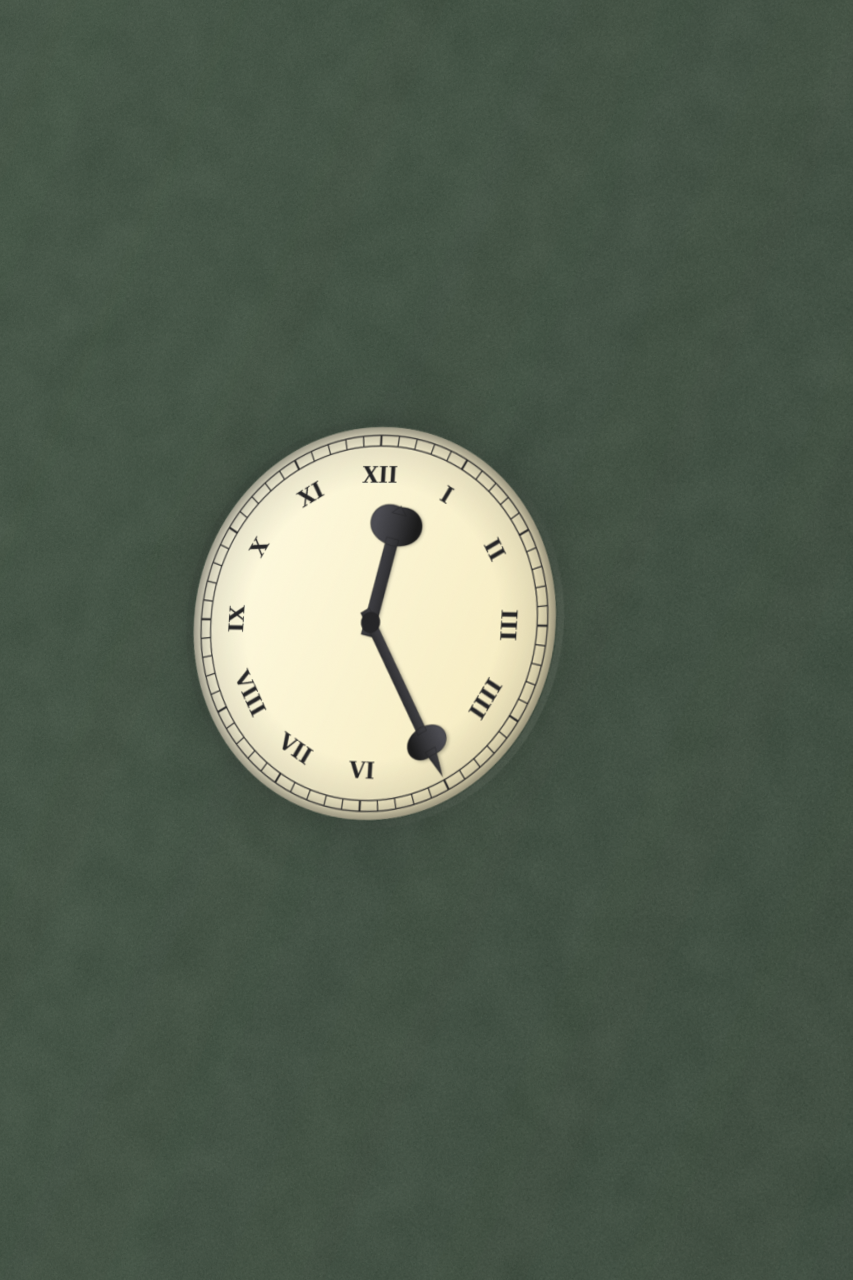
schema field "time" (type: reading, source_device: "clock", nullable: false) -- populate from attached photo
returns 12:25
